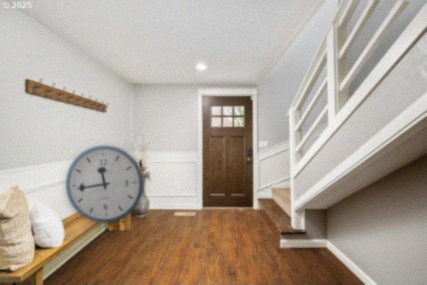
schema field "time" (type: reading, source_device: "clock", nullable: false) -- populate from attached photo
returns 11:44
